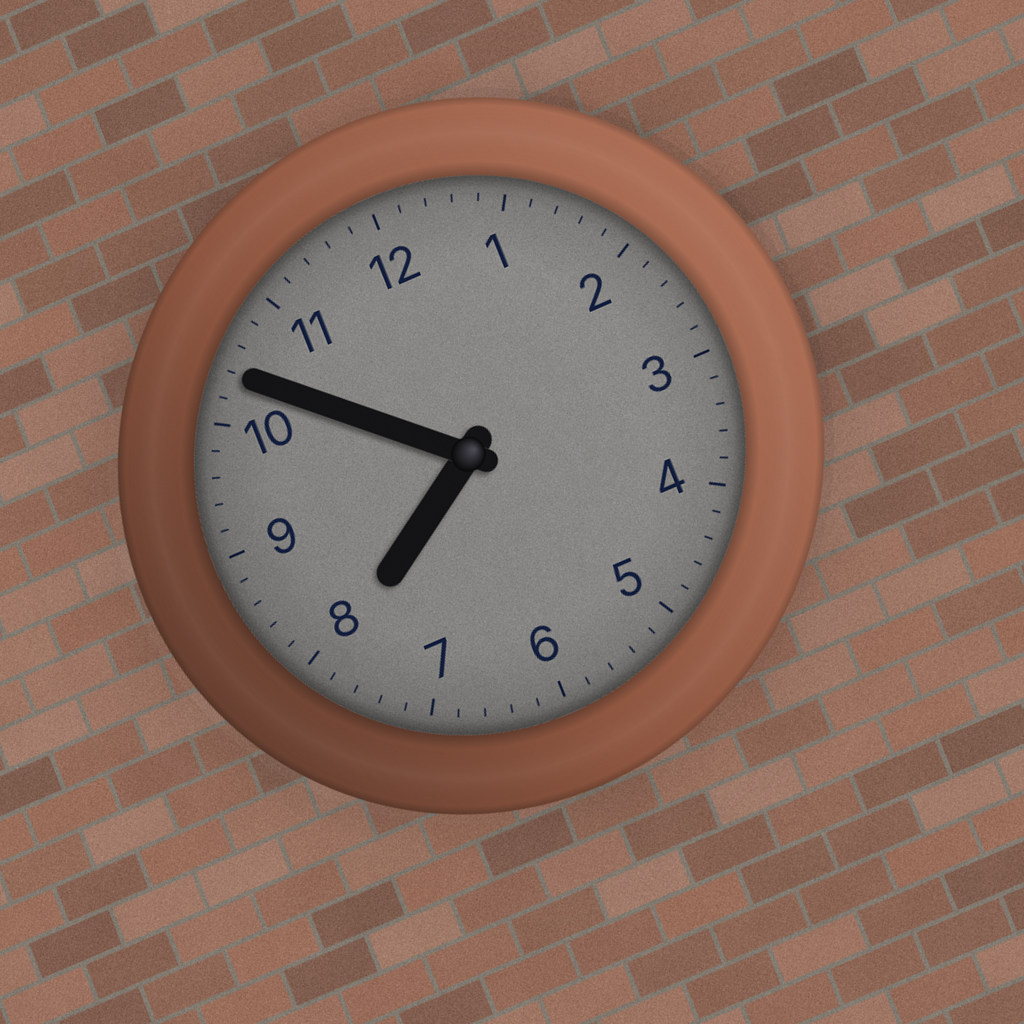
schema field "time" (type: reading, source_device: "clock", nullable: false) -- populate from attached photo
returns 7:52
